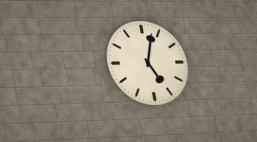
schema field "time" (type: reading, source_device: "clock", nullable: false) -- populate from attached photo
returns 5:03
